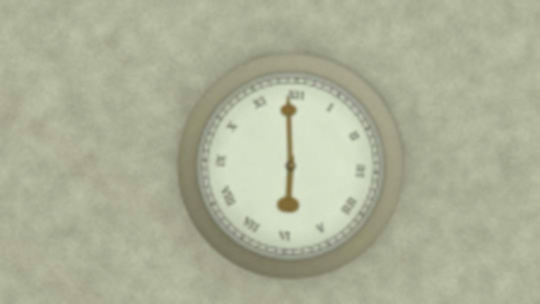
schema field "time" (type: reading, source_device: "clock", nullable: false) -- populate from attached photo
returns 5:59
